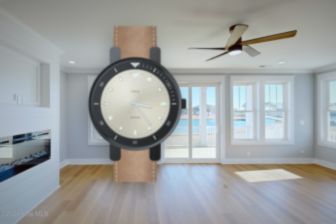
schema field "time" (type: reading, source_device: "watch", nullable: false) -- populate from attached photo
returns 3:24
